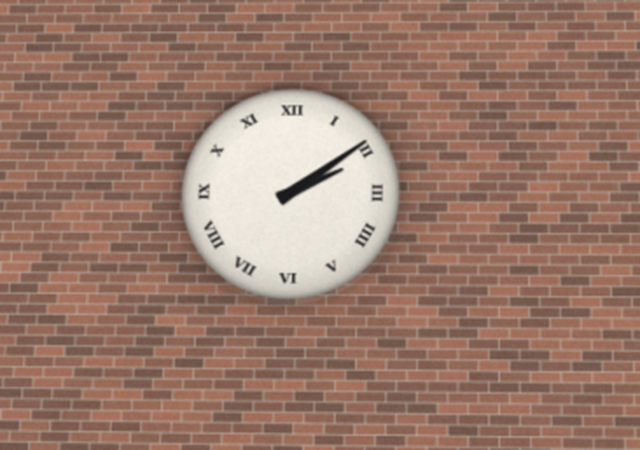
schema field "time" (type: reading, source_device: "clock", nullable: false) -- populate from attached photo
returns 2:09
